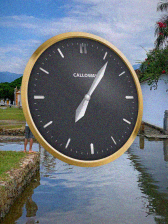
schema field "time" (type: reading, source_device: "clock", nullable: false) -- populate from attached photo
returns 7:06
